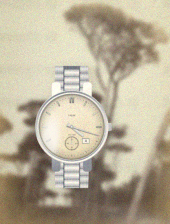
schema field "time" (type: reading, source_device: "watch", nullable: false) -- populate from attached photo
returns 4:18
